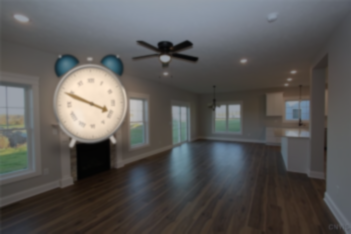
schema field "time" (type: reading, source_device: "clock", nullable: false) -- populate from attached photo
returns 3:49
